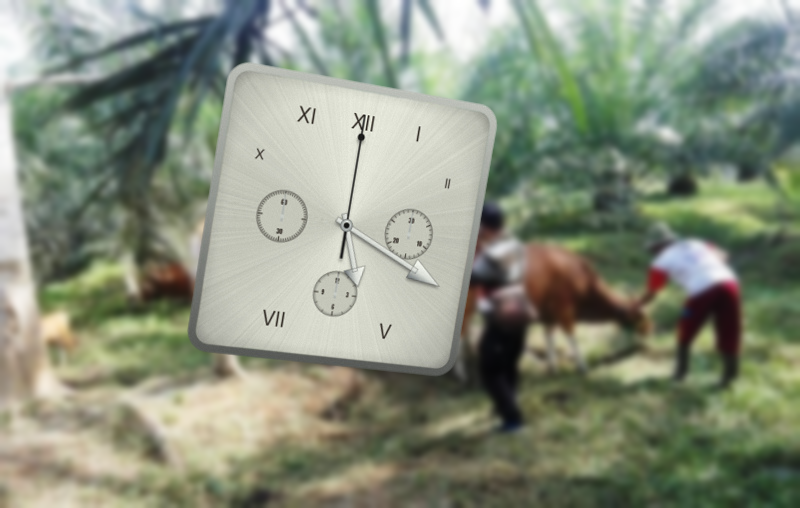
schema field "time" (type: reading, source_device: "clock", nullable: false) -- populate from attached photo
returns 5:19
